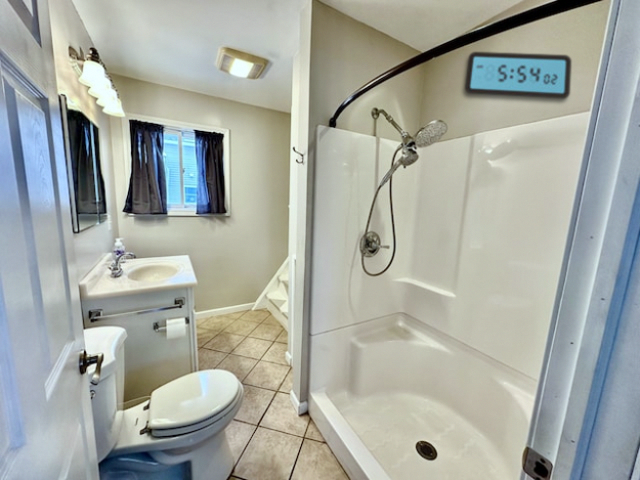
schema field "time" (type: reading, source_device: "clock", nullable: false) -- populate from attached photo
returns 5:54:02
